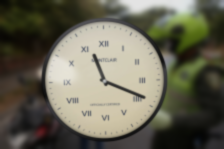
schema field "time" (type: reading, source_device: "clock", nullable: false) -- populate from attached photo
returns 11:19
